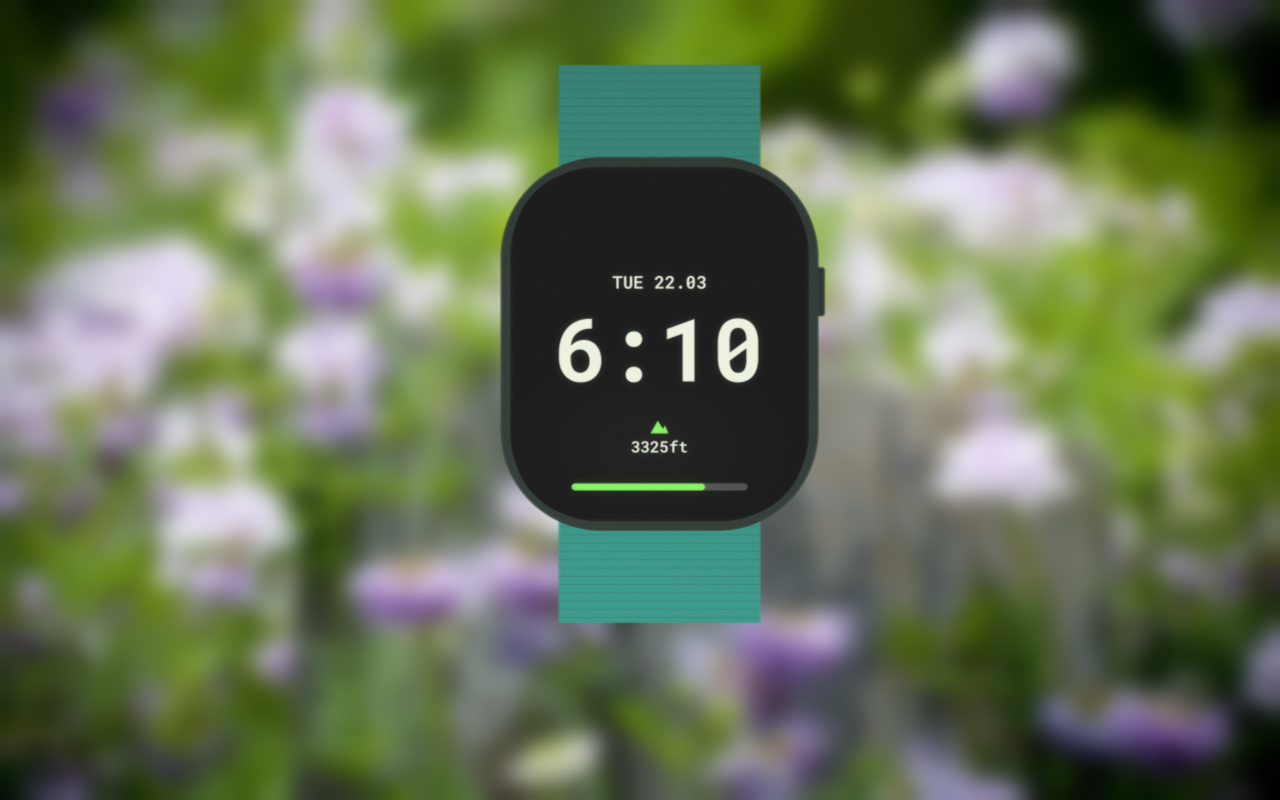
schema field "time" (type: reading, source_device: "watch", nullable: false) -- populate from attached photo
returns 6:10
